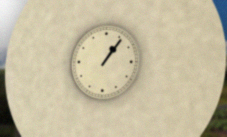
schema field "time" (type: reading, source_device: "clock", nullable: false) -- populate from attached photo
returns 1:06
